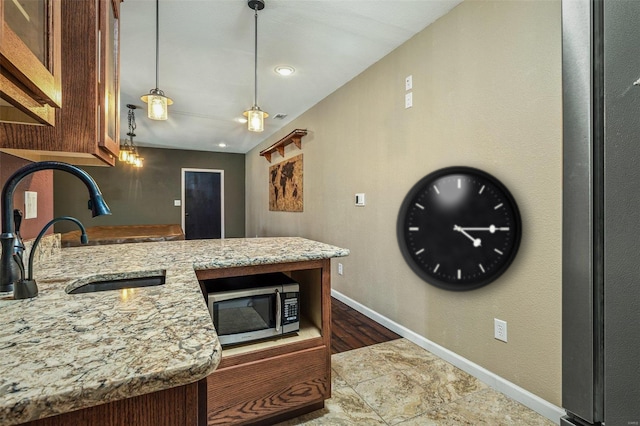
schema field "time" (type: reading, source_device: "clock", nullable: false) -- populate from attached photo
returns 4:15
